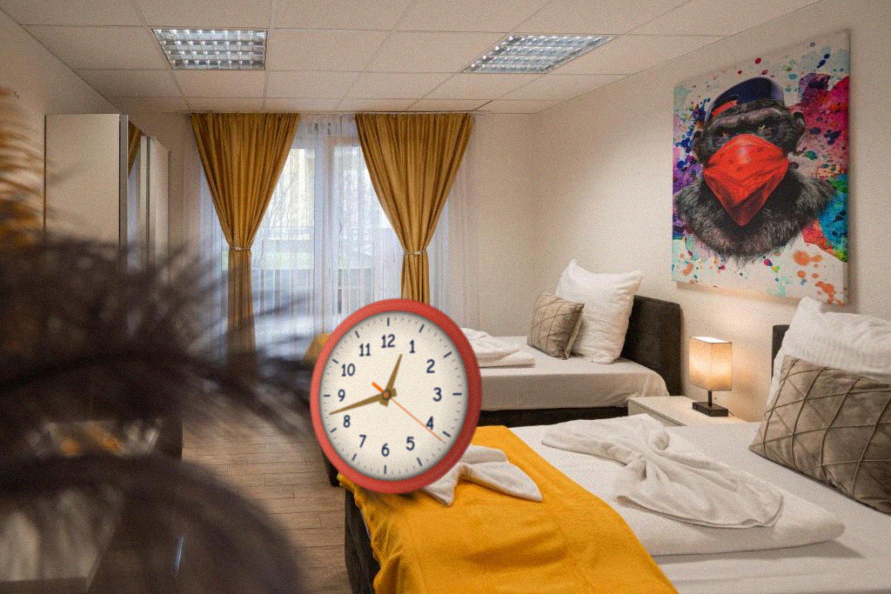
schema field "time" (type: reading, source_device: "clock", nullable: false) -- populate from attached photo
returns 12:42:21
